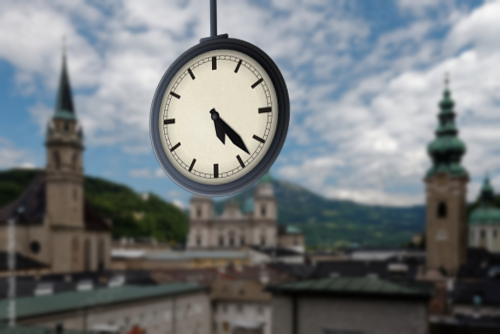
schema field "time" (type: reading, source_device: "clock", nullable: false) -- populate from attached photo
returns 5:23
